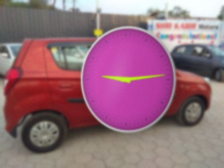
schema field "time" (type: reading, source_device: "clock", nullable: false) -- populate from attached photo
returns 9:14
